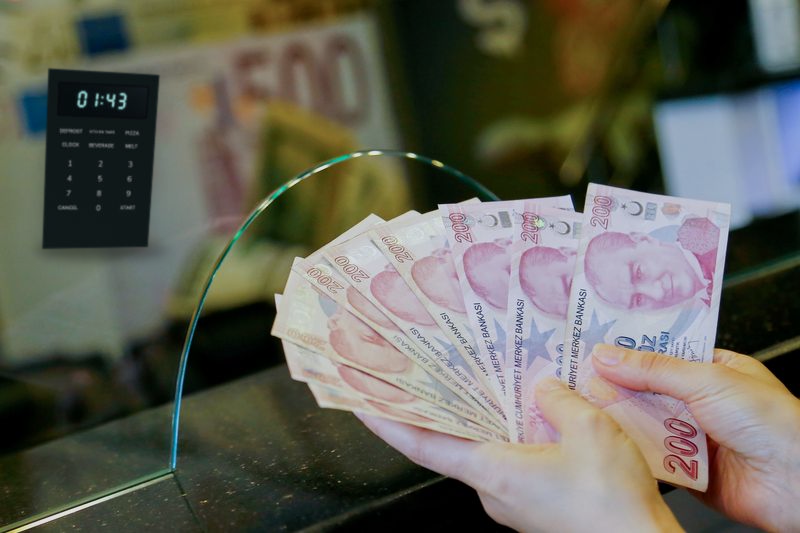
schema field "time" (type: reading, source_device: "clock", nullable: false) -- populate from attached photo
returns 1:43
